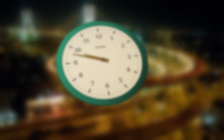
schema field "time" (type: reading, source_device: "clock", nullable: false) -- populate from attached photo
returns 9:48
